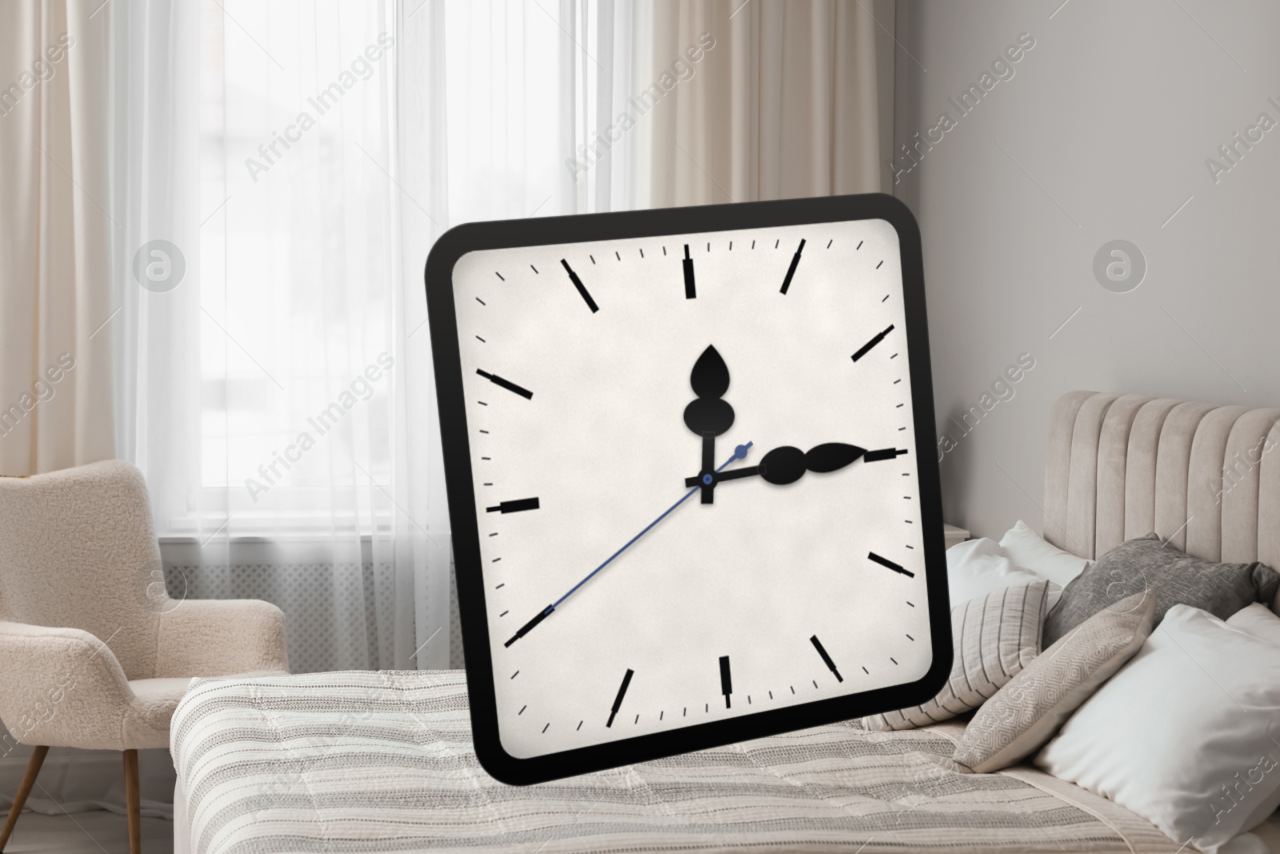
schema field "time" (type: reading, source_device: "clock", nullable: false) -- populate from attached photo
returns 12:14:40
